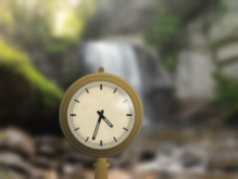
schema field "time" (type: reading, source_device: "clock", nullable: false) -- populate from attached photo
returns 4:33
